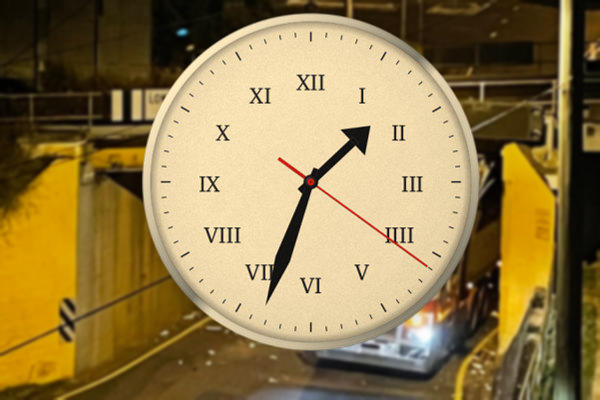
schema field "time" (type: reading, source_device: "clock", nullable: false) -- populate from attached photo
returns 1:33:21
